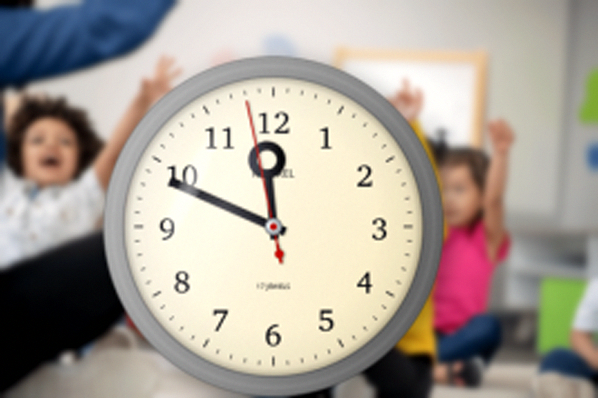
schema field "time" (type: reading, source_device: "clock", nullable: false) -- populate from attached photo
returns 11:48:58
